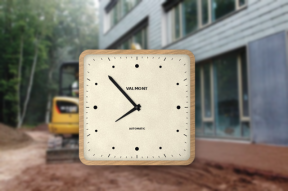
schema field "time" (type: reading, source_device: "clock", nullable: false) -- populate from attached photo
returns 7:53
